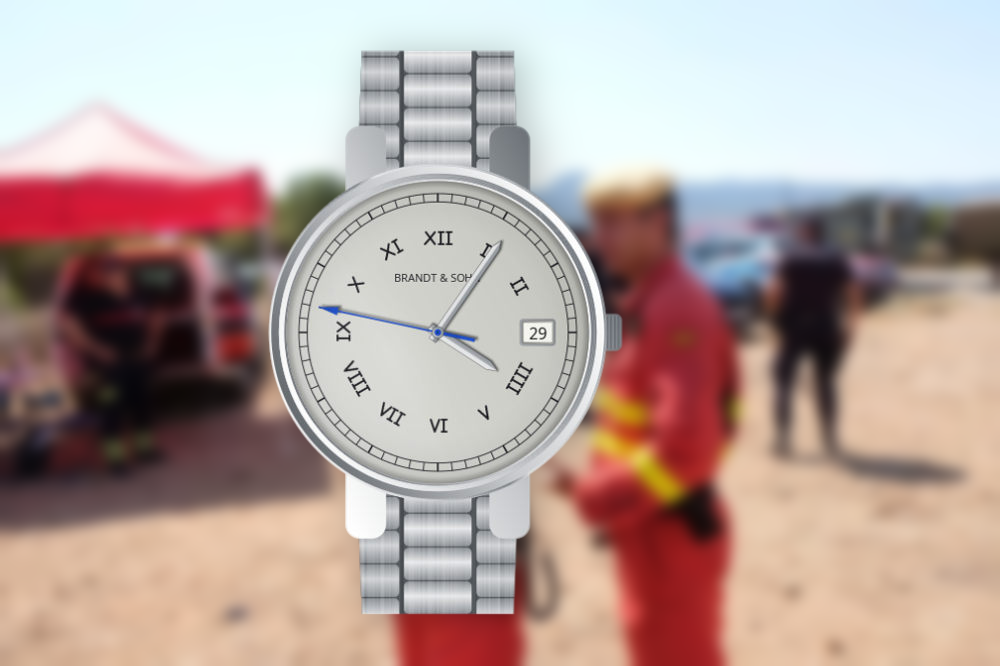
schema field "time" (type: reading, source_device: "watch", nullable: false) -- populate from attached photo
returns 4:05:47
